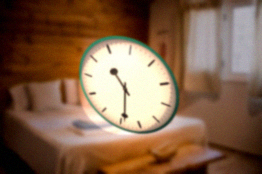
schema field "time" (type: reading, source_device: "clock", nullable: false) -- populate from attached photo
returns 11:34
